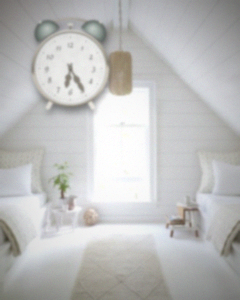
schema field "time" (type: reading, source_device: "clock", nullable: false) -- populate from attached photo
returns 6:25
